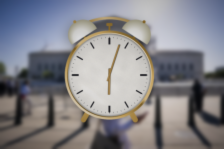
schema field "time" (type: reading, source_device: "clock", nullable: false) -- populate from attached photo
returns 6:03
